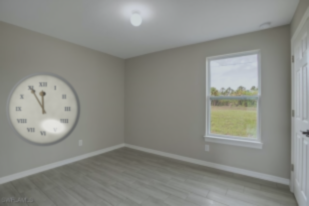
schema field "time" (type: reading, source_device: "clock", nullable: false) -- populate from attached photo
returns 11:55
